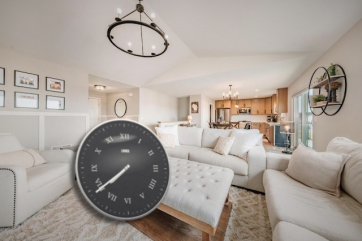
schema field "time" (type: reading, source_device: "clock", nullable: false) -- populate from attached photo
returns 7:39
